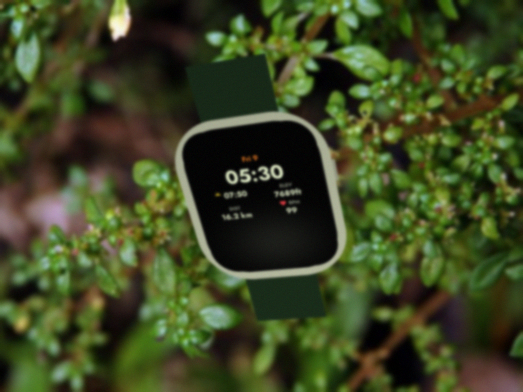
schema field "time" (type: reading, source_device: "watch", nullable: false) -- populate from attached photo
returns 5:30
